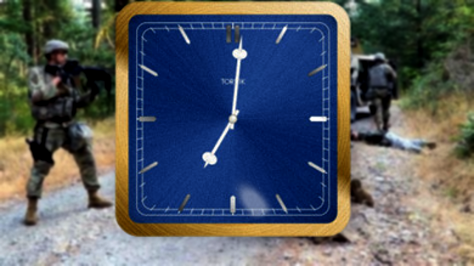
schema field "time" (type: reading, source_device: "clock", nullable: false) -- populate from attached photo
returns 7:01
